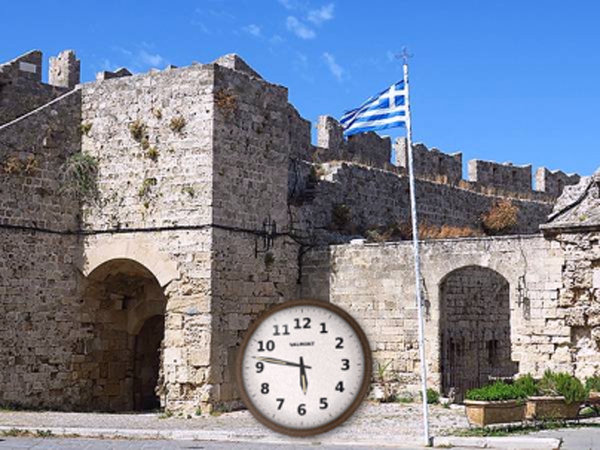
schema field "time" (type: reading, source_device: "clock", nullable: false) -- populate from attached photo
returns 5:47
